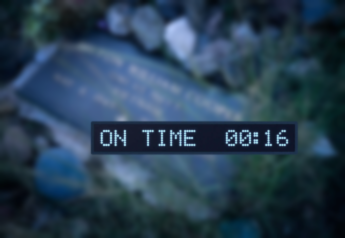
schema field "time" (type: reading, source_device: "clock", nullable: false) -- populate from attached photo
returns 0:16
